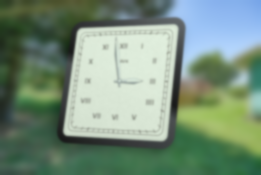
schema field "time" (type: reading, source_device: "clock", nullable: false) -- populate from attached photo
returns 2:58
